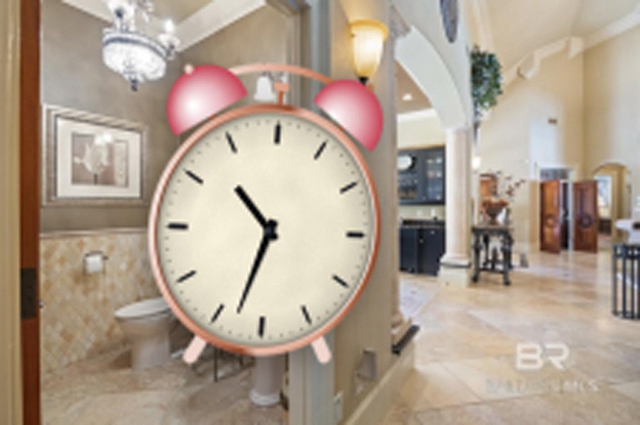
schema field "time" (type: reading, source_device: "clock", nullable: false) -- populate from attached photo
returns 10:33
